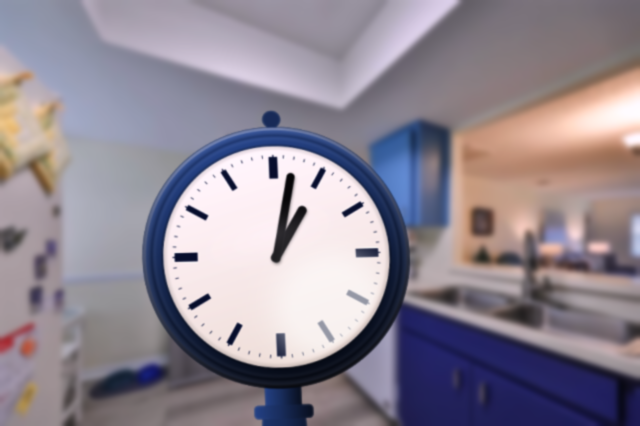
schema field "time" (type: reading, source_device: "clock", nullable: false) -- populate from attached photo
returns 1:02
